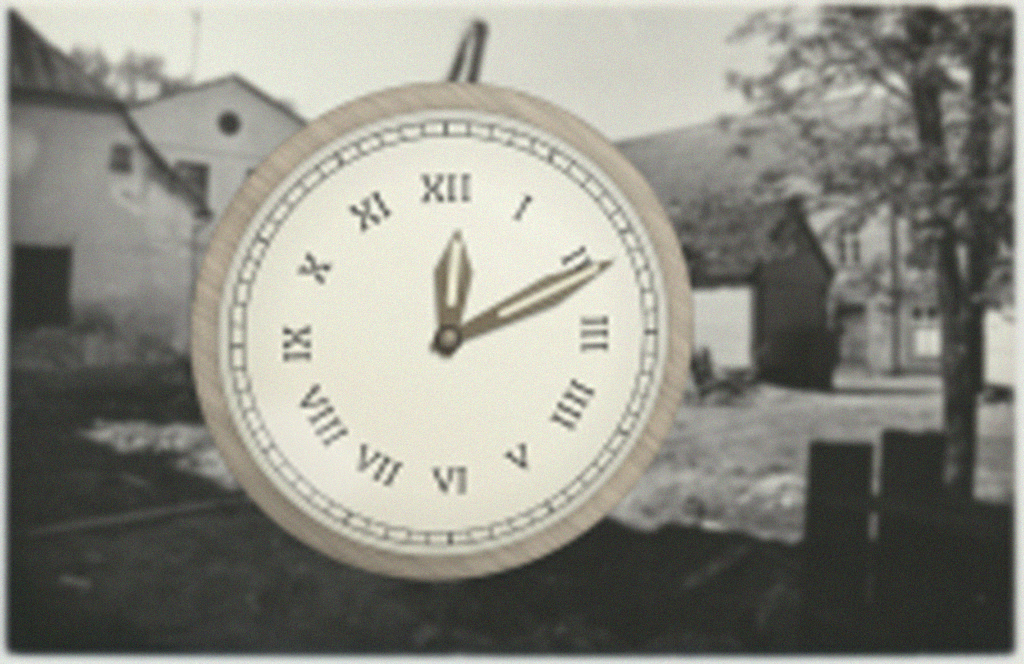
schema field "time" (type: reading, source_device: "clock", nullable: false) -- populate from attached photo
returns 12:11
